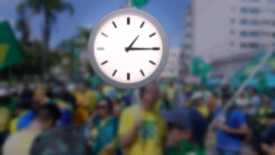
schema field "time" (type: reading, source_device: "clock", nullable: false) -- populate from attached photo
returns 1:15
